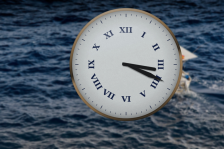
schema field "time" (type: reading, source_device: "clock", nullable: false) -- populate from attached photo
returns 3:19
